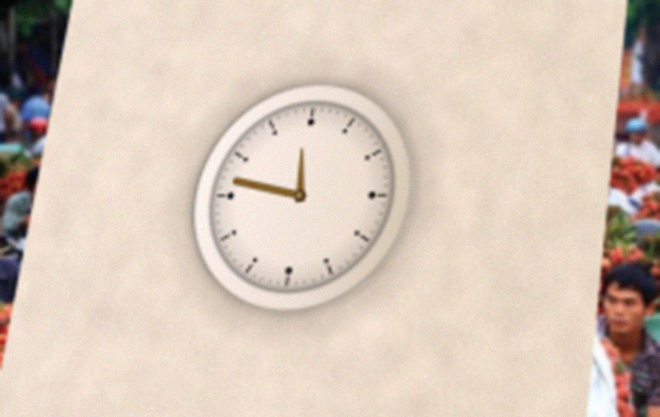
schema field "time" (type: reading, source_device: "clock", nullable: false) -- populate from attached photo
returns 11:47
